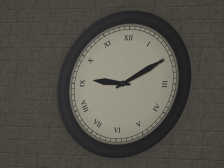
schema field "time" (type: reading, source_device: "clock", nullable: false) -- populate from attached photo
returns 9:10
